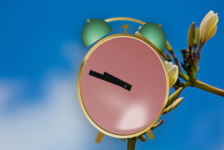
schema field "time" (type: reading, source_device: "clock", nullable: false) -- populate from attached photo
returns 9:48
